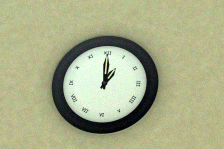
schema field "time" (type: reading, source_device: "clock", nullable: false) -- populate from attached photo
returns 1:00
